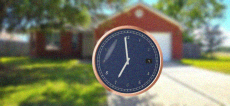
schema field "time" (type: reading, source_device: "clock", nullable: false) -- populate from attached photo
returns 6:59
